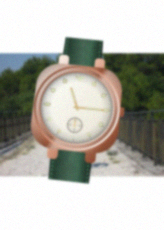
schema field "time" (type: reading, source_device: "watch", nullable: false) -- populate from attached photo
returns 11:15
